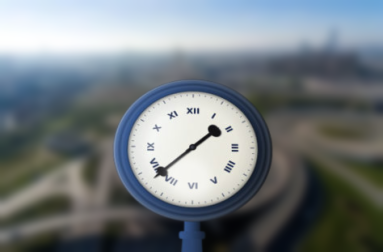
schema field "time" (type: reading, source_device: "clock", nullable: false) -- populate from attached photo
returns 1:38
